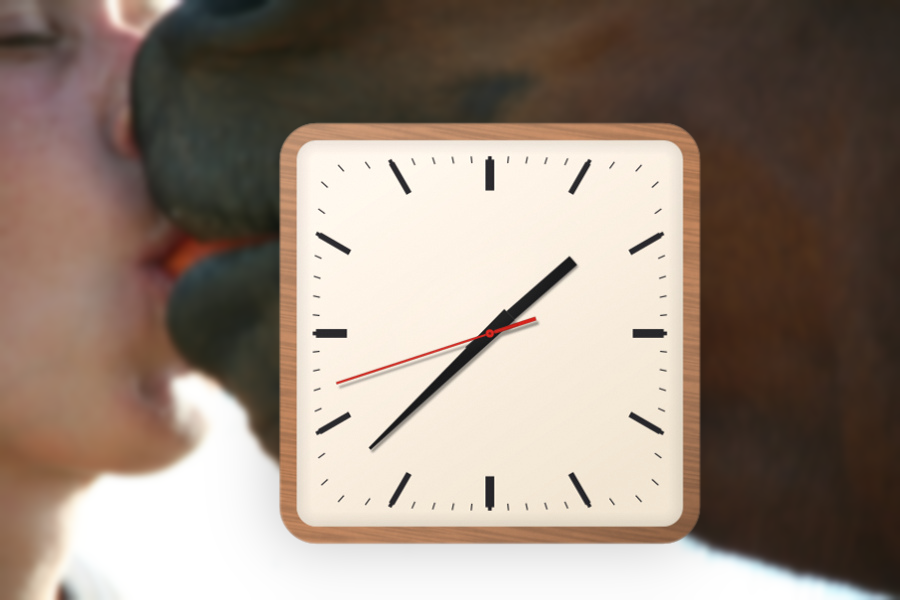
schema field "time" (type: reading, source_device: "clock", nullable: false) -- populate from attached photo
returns 1:37:42
